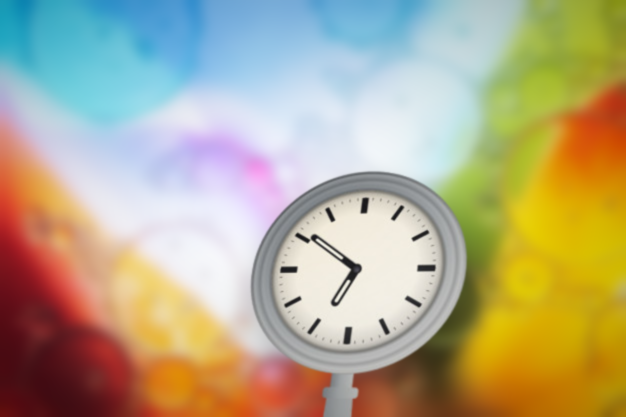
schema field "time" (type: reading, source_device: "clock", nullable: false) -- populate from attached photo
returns 6:51
